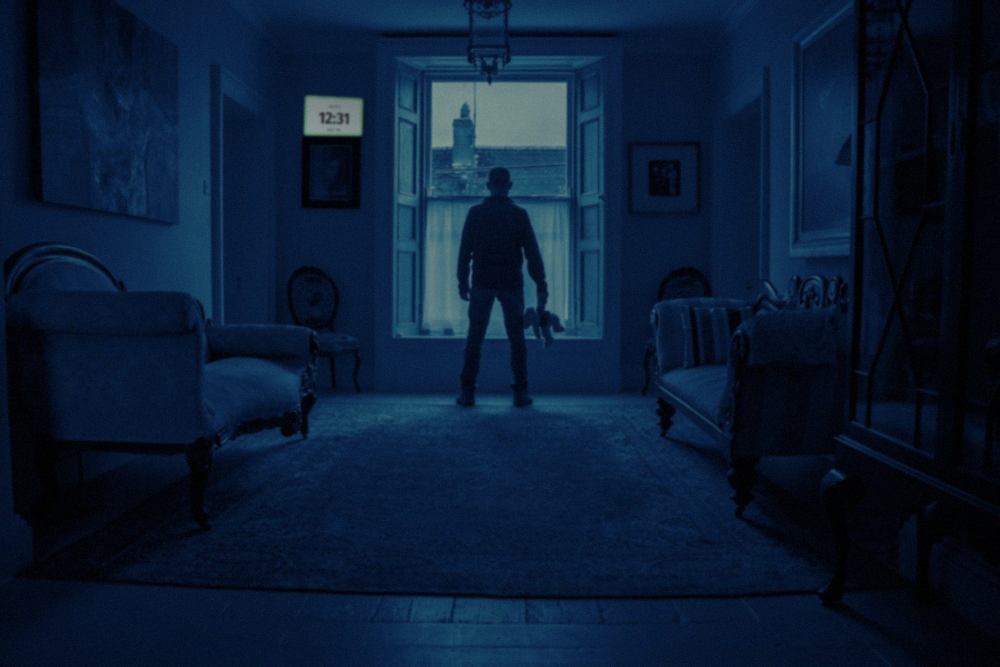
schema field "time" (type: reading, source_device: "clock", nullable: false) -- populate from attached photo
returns 12:31
